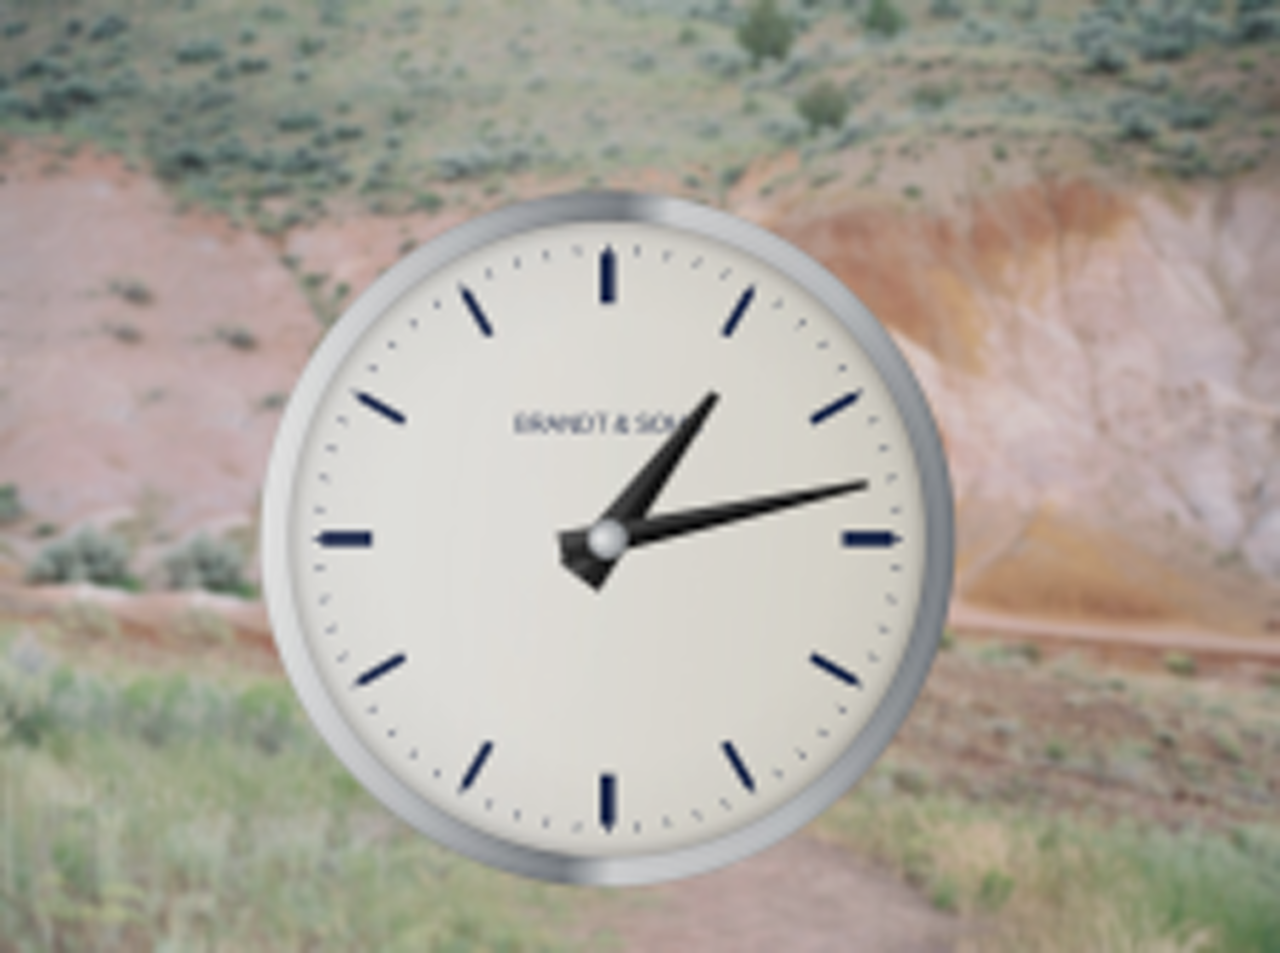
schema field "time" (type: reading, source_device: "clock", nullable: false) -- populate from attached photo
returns 1:13
